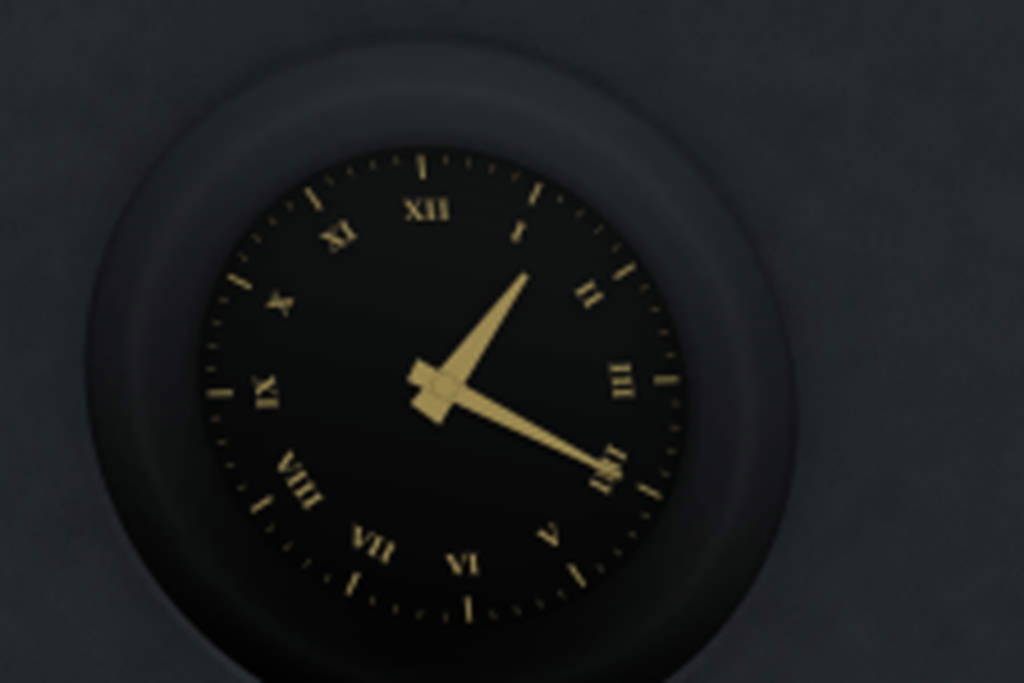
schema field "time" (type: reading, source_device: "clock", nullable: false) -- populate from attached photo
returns 1:20
